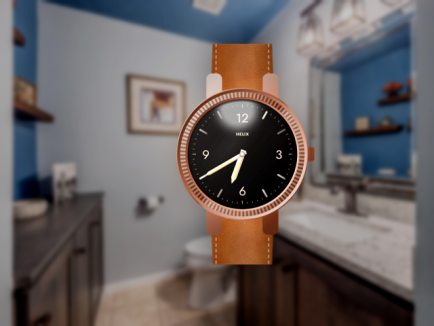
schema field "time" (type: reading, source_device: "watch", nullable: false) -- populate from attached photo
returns 6:40
